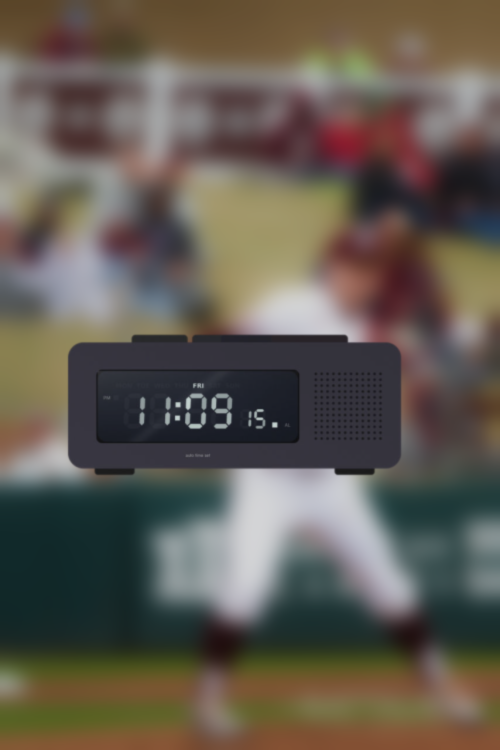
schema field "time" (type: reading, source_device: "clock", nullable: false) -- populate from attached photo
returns 11:09:15
